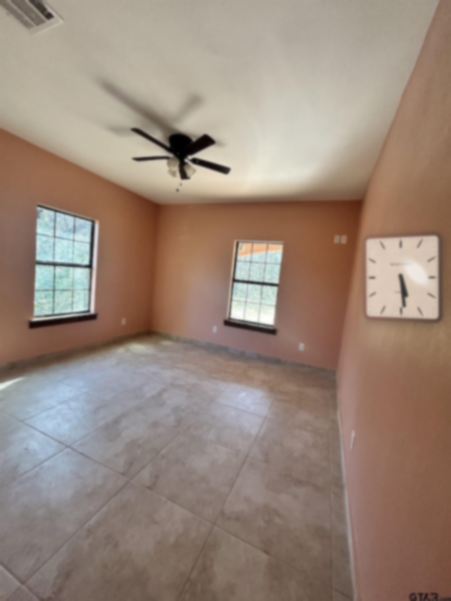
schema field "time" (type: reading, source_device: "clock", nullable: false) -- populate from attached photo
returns 5:29
